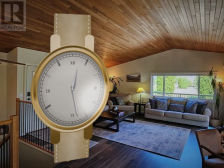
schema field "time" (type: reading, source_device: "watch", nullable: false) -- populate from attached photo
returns 12:28
